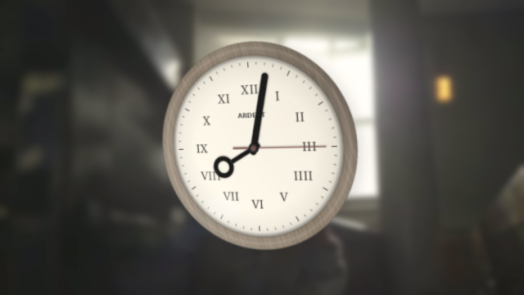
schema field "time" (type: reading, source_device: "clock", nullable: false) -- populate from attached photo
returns 8:02:15
